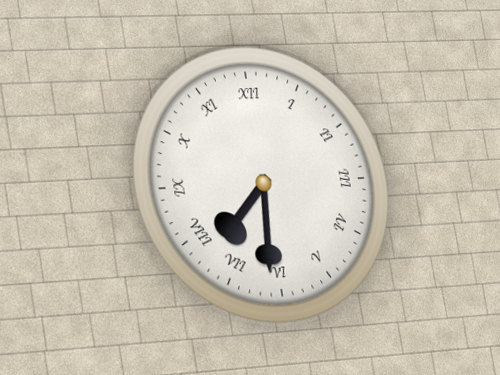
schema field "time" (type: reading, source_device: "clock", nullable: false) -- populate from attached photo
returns 7:31
